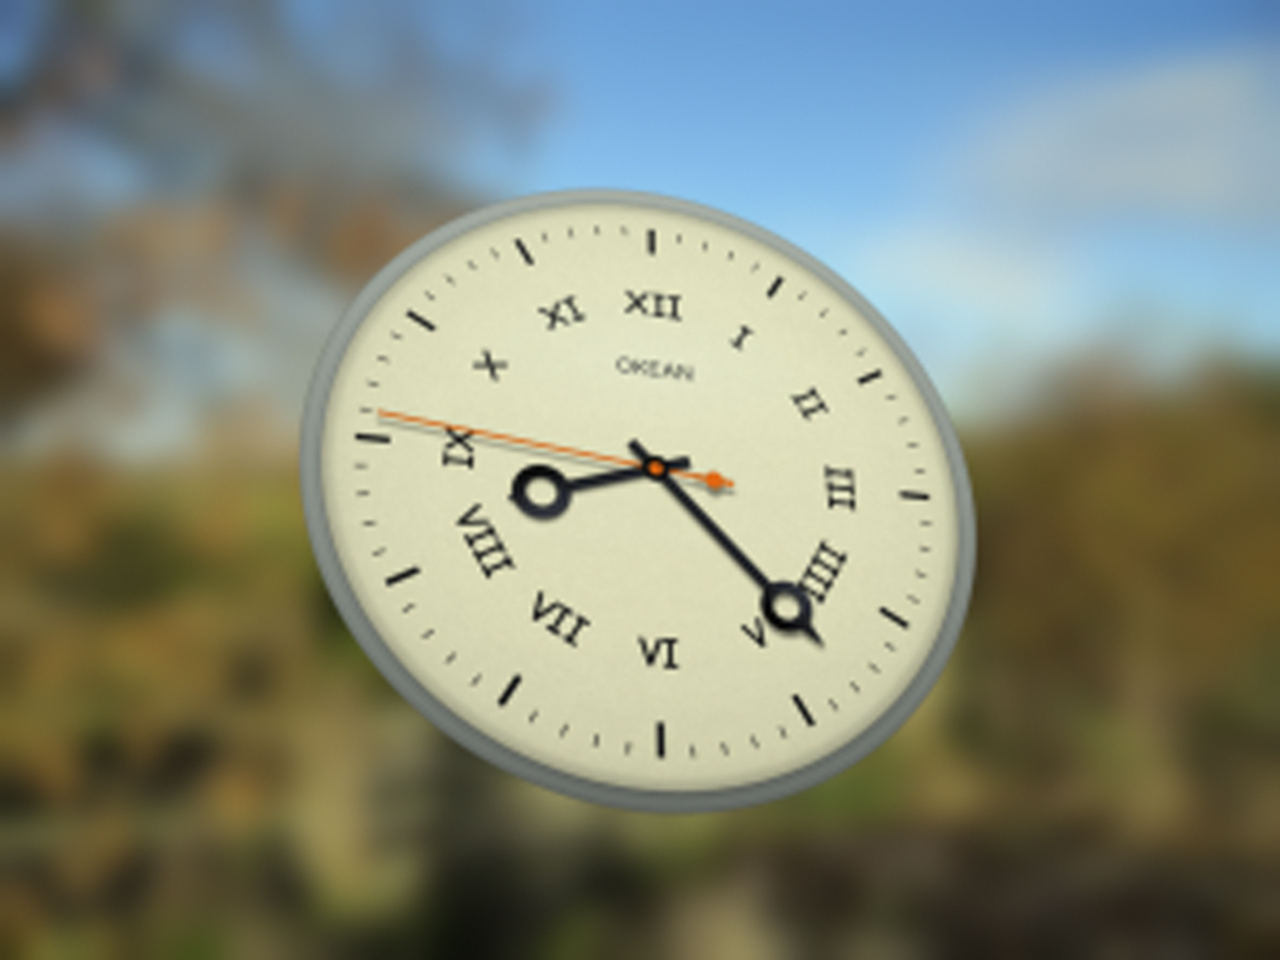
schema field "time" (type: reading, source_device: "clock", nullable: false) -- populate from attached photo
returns 8:22:46
